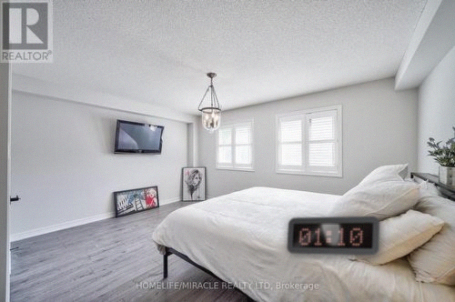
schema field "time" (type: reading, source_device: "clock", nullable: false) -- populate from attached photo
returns 1:10
